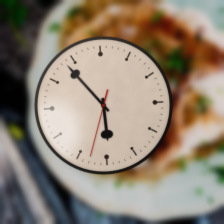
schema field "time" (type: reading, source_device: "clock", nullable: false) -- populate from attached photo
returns 5:53:33
